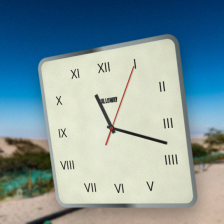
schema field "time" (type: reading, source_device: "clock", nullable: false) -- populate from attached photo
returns 11:18:05
